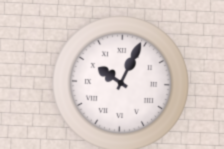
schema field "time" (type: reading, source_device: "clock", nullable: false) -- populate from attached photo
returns 10:04
